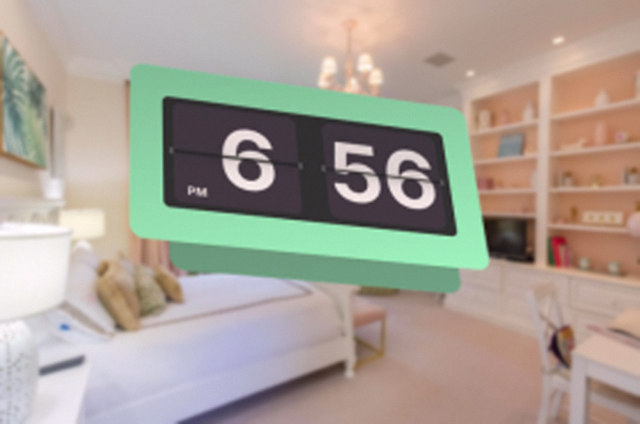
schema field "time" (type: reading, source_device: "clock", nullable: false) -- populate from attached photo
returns 6:56
